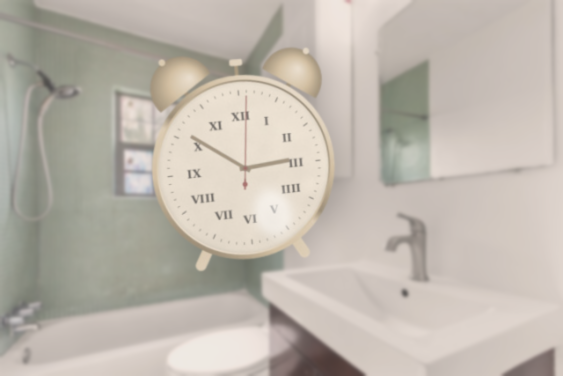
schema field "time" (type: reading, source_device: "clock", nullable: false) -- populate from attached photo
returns 2:51:01
